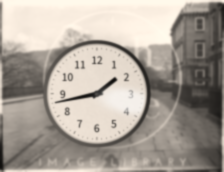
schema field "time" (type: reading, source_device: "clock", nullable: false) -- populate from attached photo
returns 1:43
